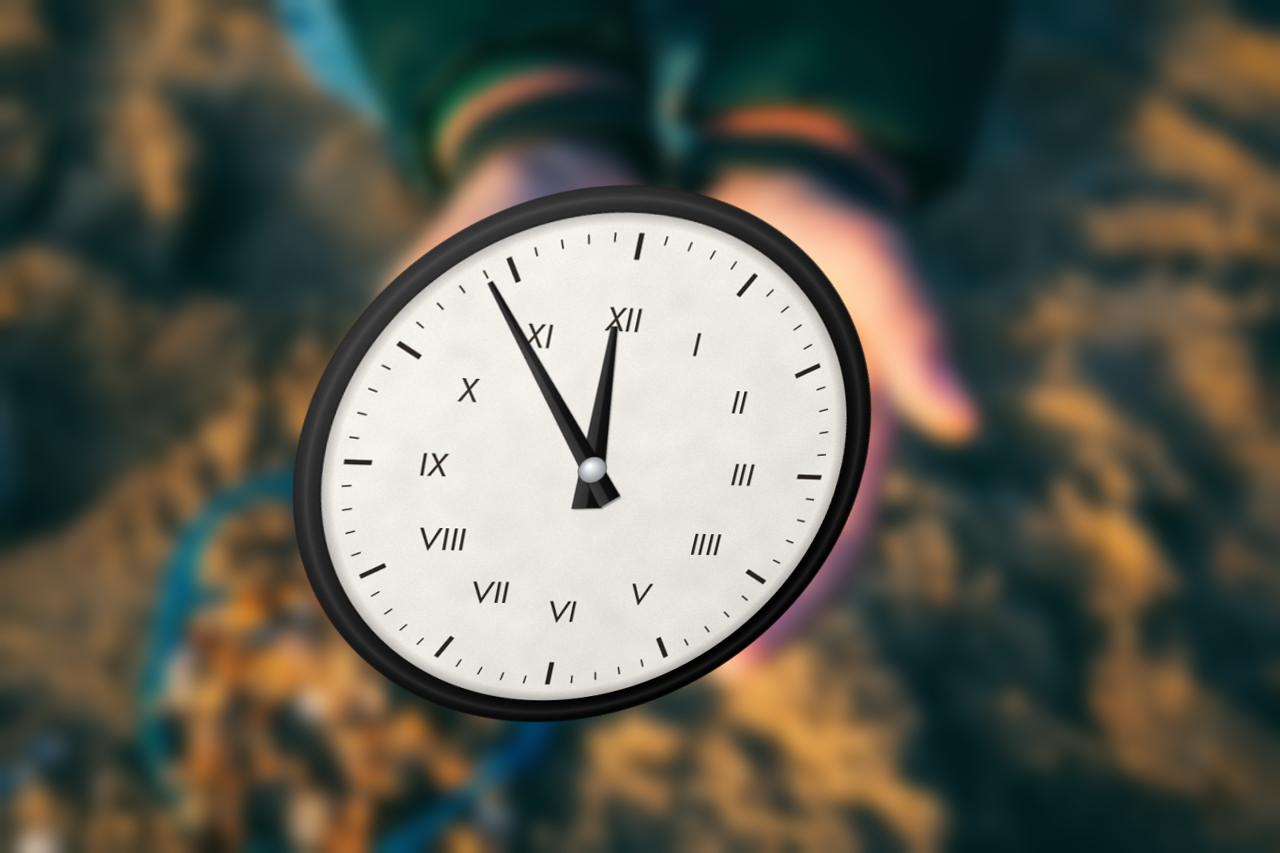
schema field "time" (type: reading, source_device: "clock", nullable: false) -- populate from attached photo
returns 11:54
